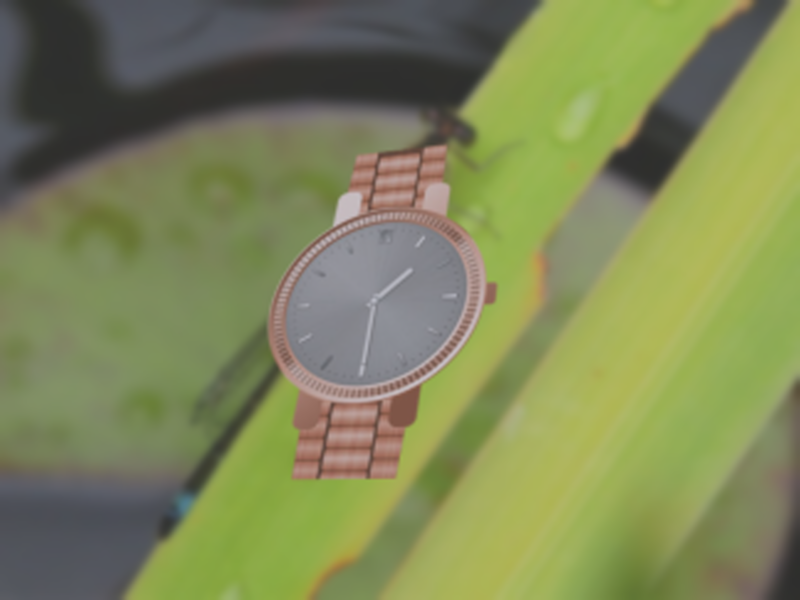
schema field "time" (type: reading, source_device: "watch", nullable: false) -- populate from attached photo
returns 1:30
